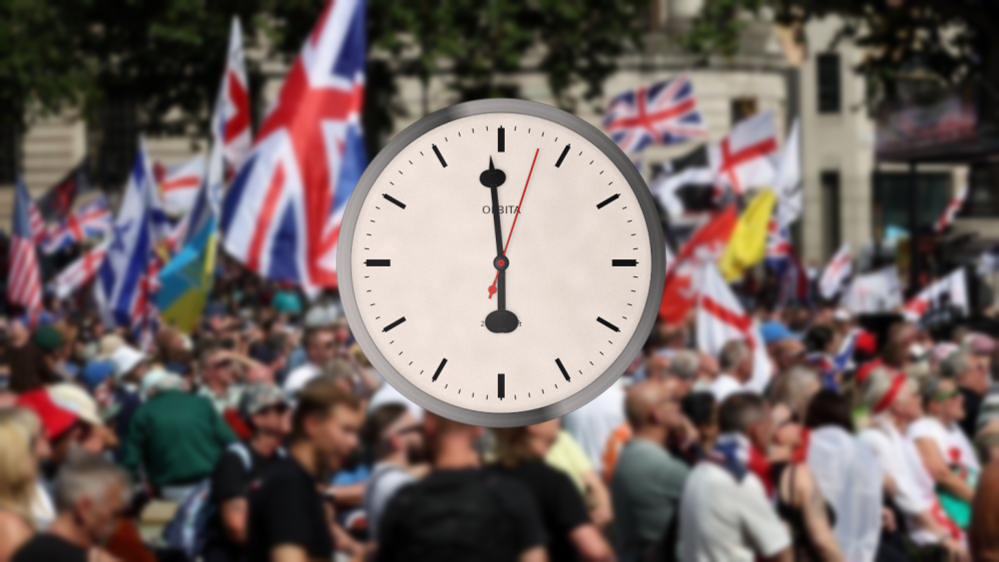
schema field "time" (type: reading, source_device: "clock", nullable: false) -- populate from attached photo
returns 5:59:03
